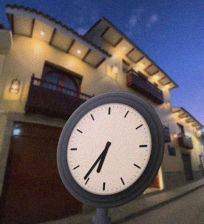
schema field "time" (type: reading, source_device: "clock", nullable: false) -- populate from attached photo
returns 6:36
